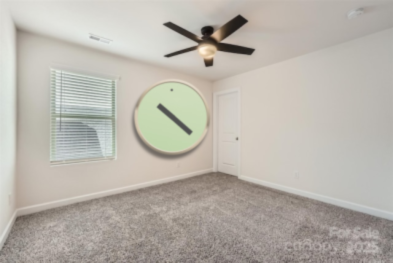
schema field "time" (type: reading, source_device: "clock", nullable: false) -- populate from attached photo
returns 10:22
